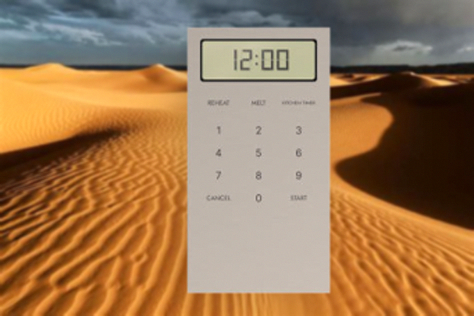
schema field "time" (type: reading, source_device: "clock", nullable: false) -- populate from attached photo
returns 12:00
